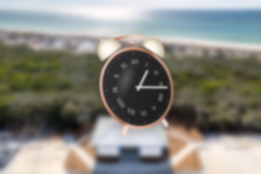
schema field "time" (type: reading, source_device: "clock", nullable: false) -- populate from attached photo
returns 1:16
